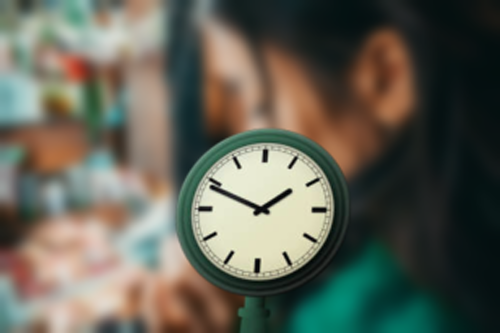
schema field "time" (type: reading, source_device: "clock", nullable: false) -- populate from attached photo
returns 1:49
